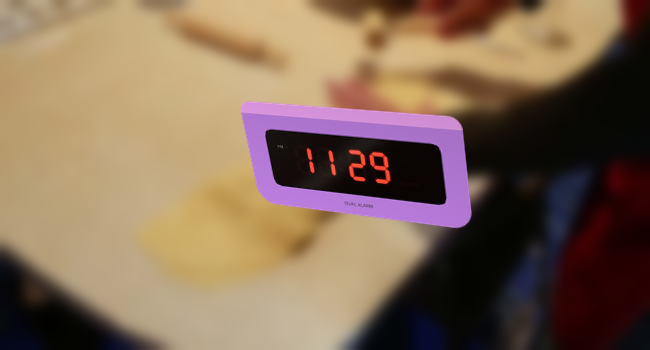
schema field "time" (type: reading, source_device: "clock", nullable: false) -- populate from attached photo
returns 11:29
